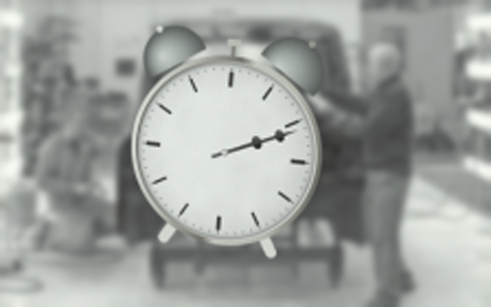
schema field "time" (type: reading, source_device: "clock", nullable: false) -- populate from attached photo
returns 2:11
